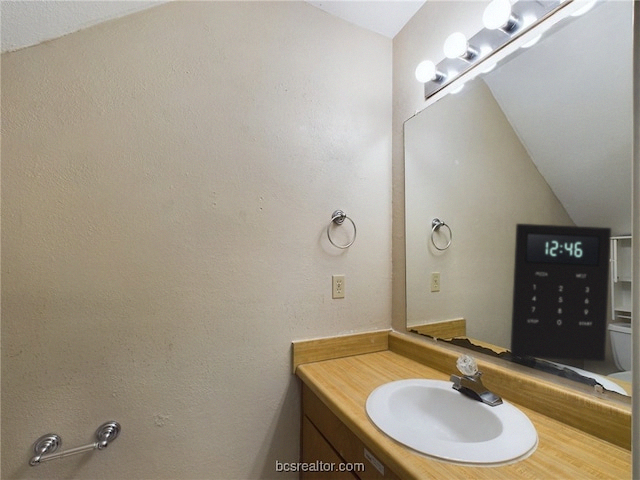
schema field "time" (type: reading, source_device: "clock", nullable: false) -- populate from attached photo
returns 12:46
